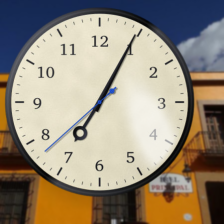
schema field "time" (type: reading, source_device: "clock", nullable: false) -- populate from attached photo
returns 7:04:38
